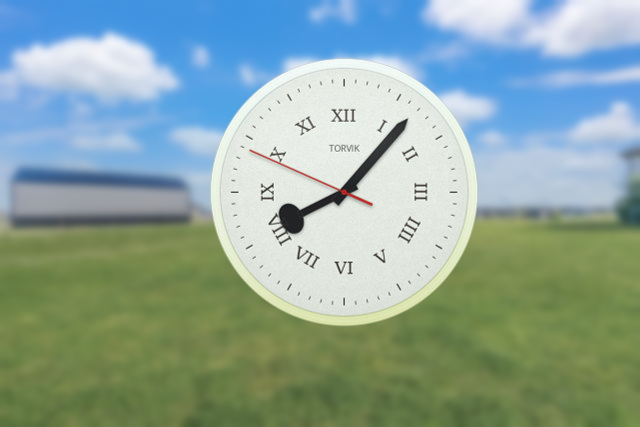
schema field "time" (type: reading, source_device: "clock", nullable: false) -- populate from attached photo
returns 8:06:49
